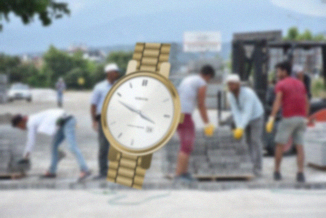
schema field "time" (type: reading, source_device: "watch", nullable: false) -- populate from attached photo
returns 3:48
